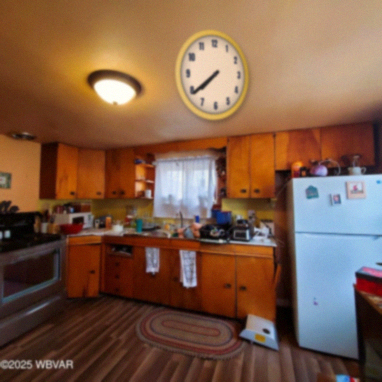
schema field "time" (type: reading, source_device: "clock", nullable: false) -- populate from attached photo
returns 7:39
